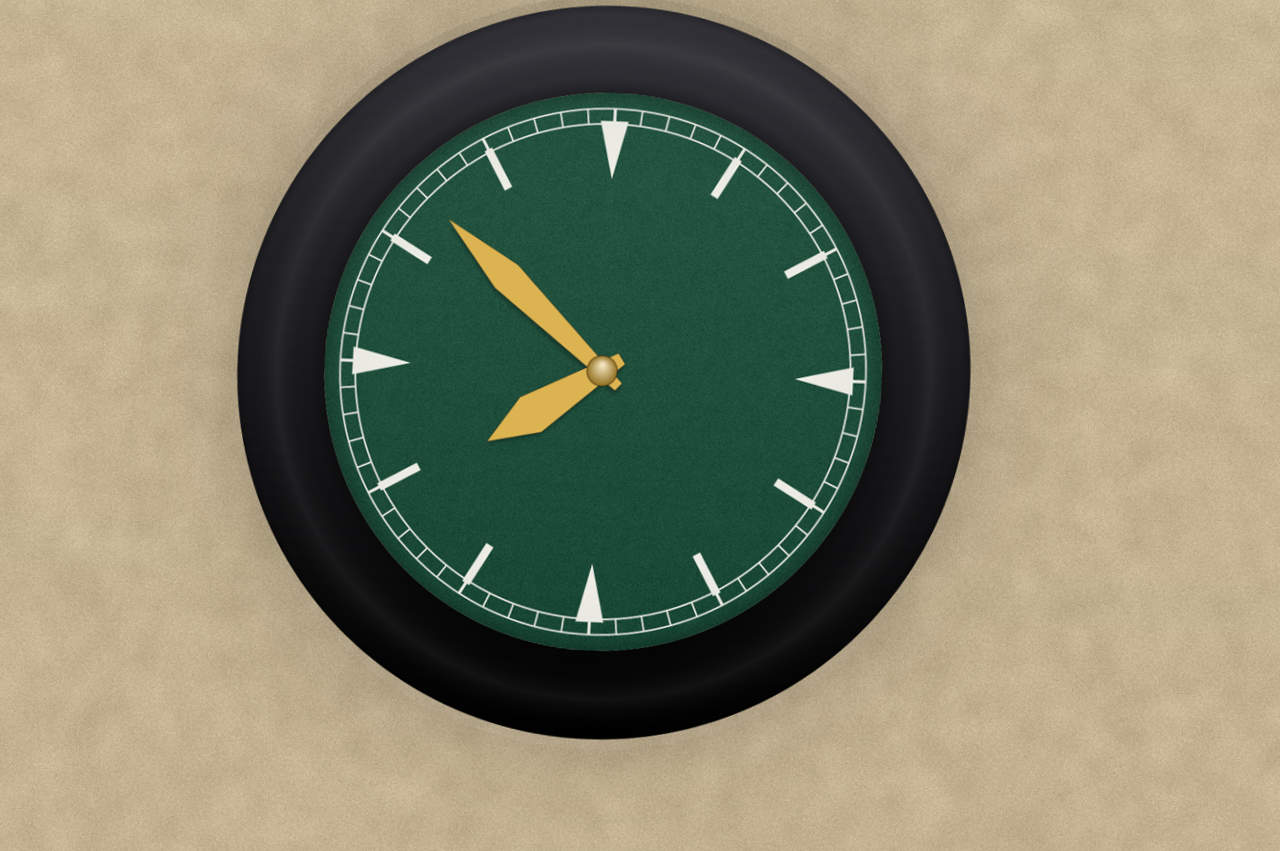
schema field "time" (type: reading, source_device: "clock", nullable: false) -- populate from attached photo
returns 7:52
